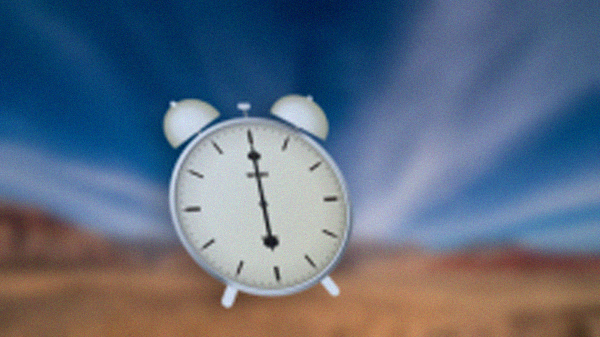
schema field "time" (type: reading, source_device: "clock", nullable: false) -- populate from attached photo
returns 6:00
